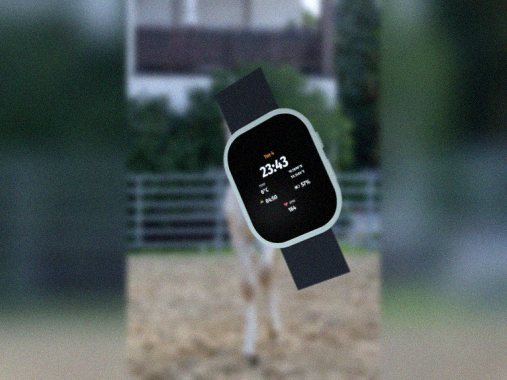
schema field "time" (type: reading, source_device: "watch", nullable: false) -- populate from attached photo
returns 23:43
